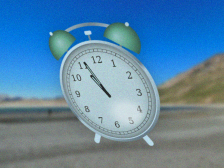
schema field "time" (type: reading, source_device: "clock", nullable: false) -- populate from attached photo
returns 10:56
